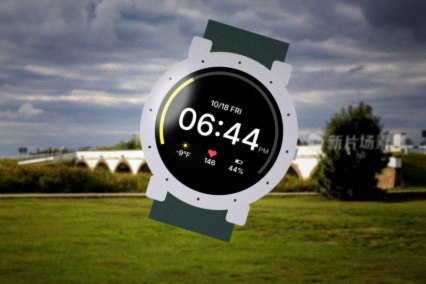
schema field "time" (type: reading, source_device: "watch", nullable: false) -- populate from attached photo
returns 6:44
